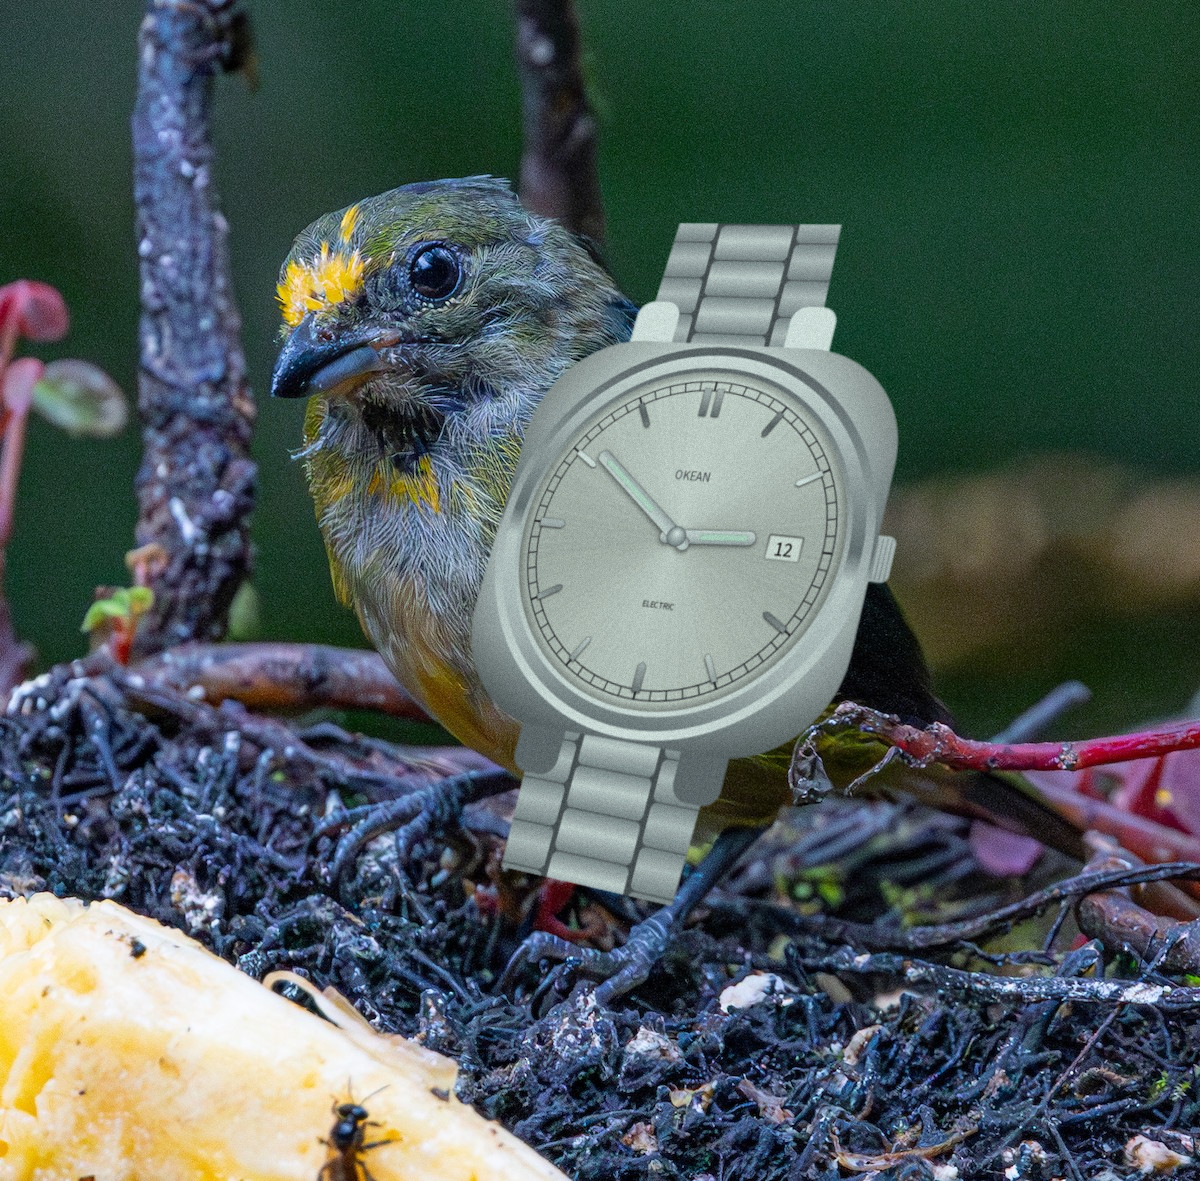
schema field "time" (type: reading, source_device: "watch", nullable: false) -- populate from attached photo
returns 2:51
